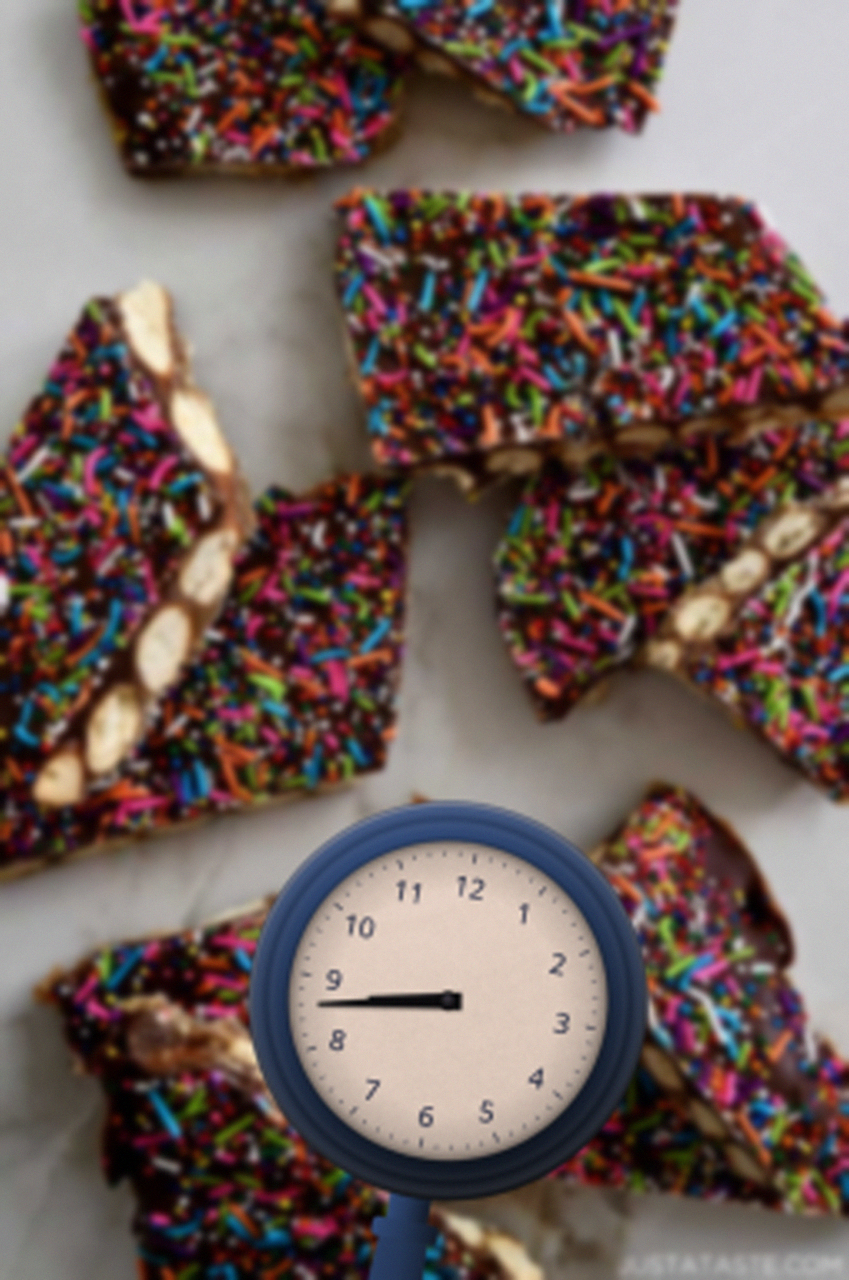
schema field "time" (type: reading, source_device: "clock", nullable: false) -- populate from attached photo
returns 8:43
